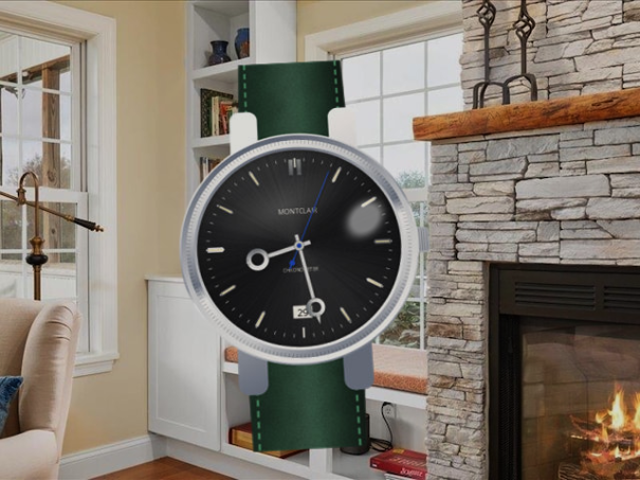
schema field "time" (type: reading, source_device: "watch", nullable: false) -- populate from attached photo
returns 8:28:04
